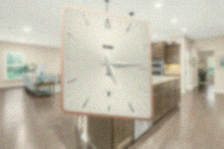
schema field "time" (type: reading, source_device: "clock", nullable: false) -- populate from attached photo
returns 5:14
